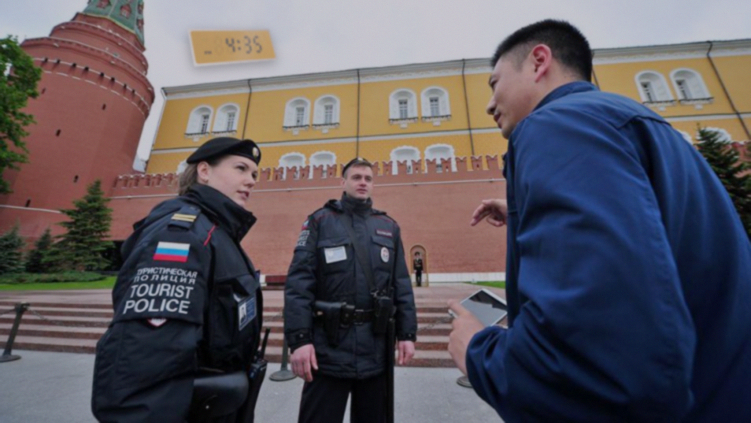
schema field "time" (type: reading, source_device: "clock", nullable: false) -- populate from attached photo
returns 4:35
